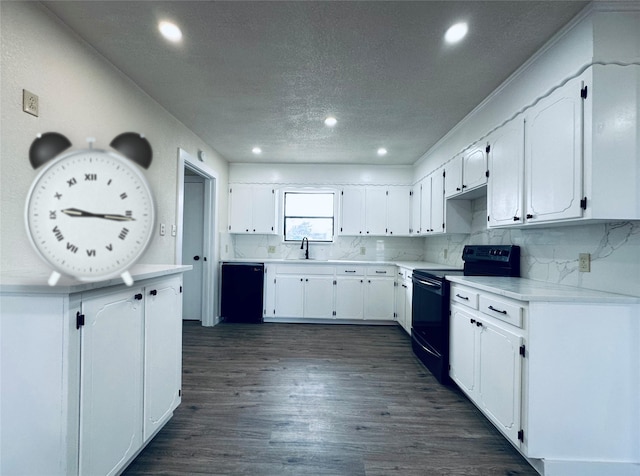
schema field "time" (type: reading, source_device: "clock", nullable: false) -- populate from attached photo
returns 9:16
